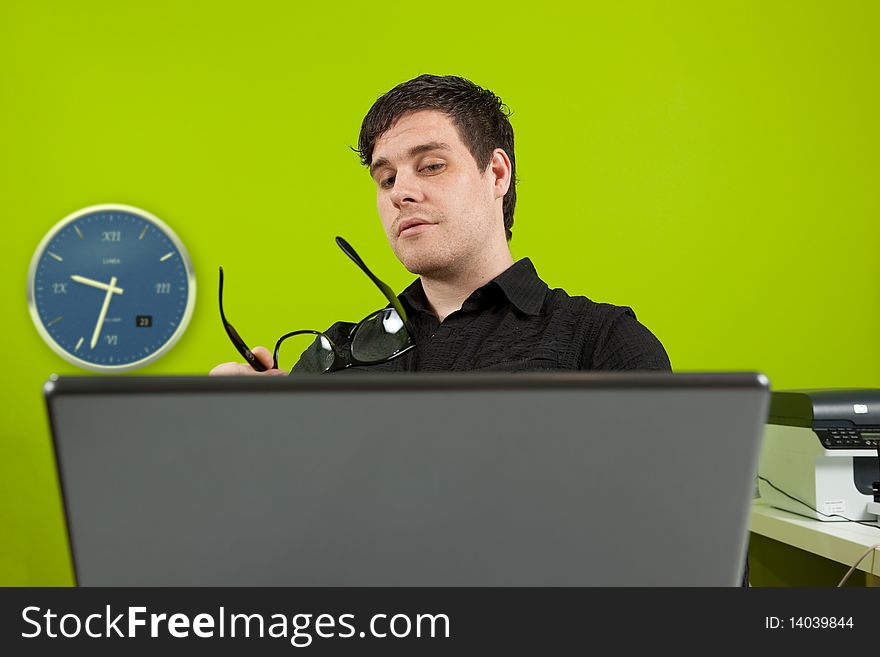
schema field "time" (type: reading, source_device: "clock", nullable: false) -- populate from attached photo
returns 9:33
